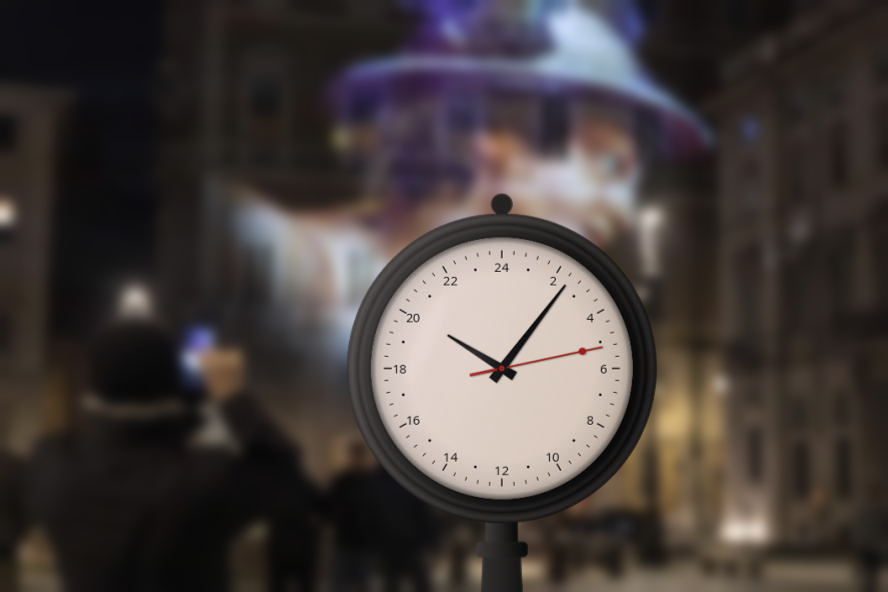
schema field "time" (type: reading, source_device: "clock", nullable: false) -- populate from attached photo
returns 20:06:13
